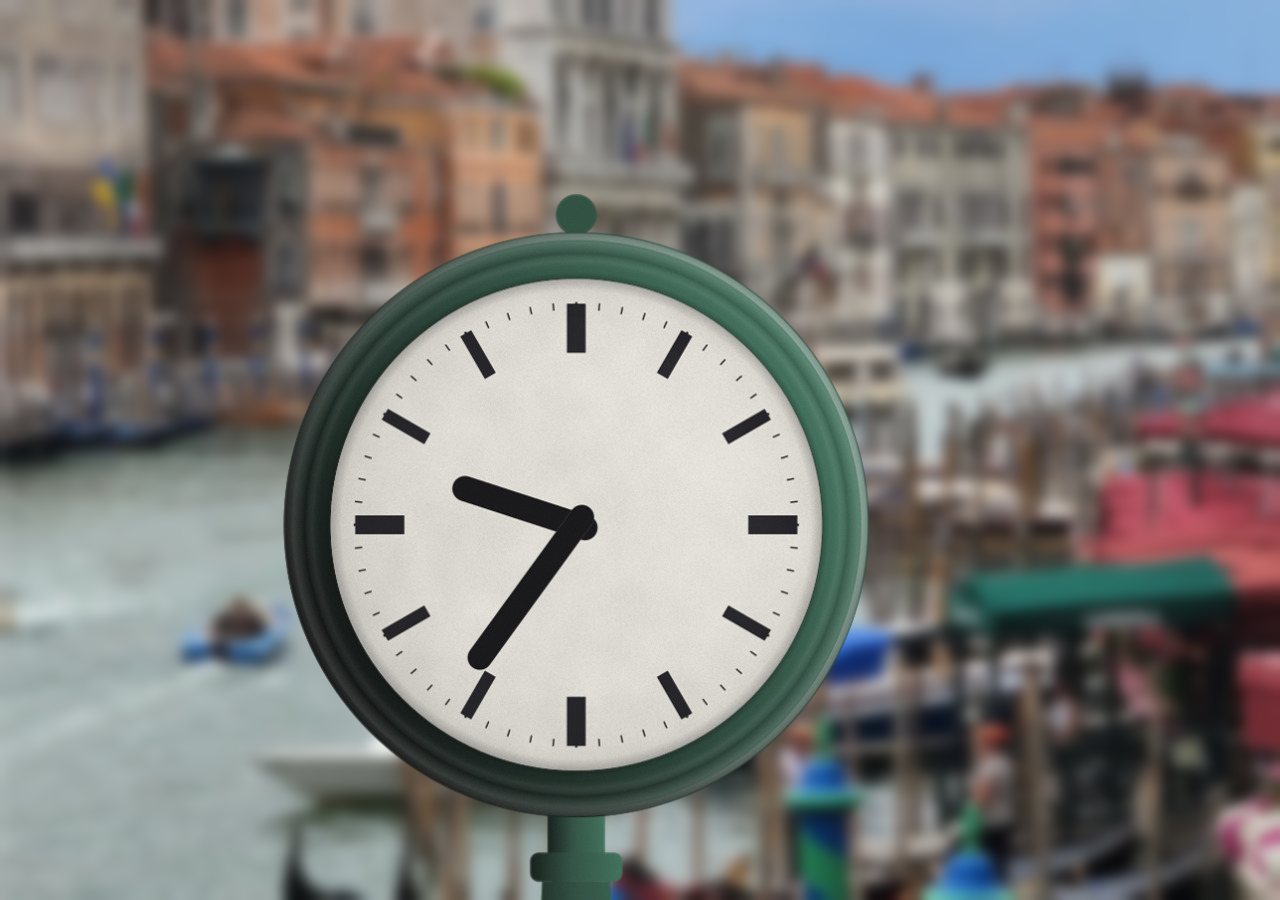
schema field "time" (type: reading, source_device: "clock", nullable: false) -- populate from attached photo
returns 9:36
